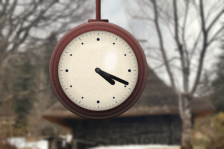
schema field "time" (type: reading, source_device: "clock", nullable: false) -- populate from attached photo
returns 4:19
